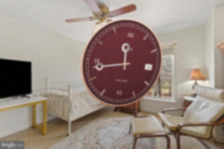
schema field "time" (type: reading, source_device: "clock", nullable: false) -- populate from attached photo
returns 11:43
